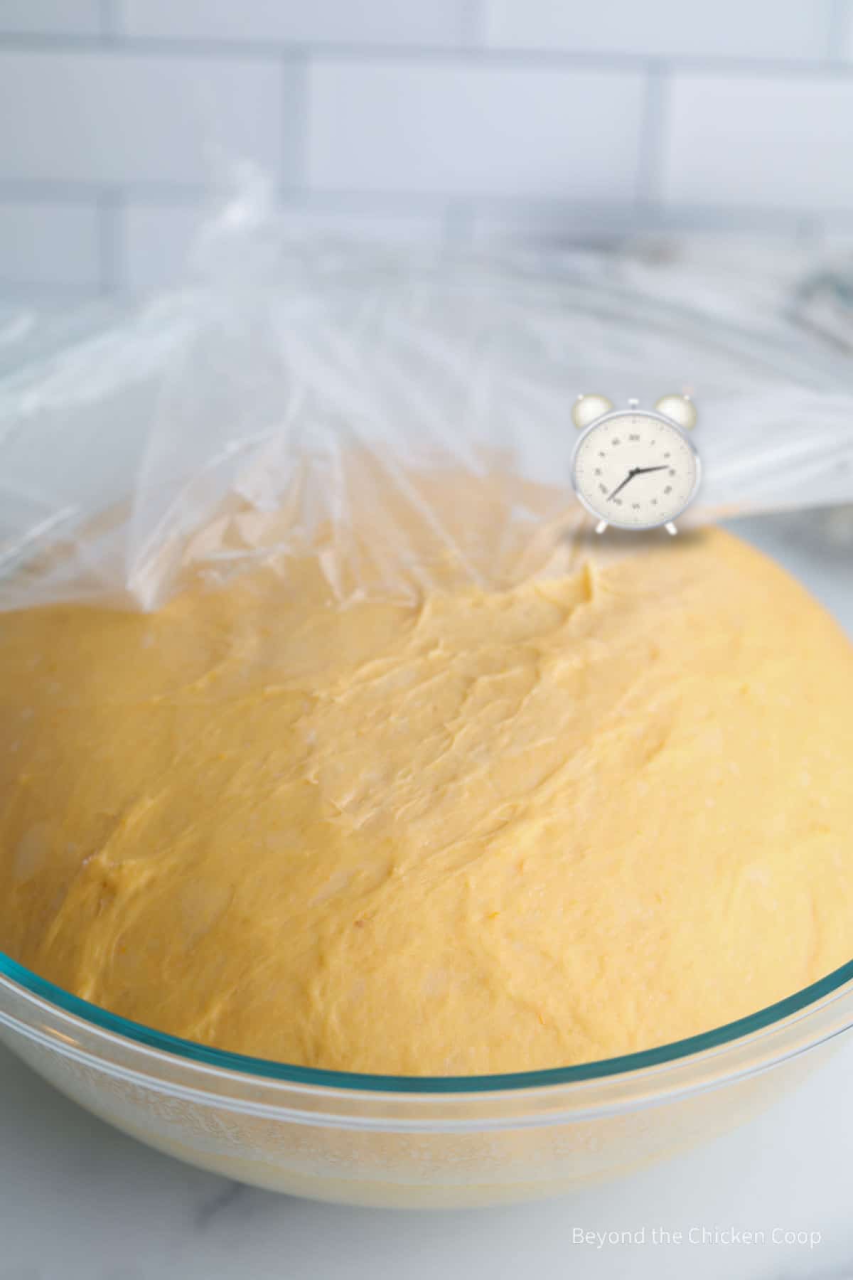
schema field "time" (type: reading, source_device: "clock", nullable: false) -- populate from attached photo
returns 2:37
